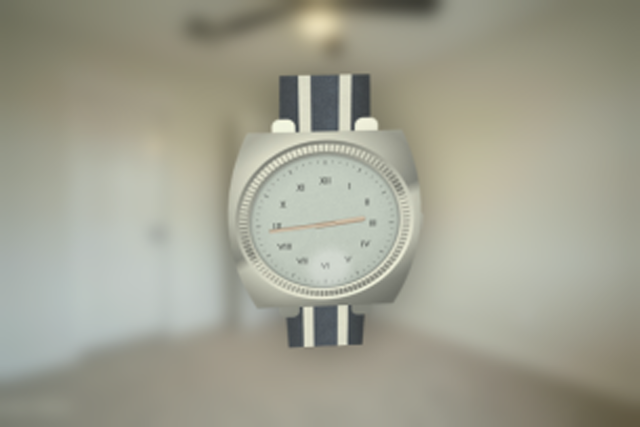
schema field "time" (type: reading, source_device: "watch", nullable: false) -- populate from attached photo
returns 2:44
